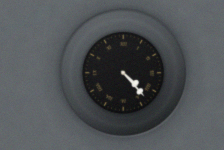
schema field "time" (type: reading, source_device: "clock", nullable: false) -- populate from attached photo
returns 4:23
